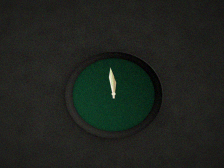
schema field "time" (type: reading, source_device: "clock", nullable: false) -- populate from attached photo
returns 11:59
